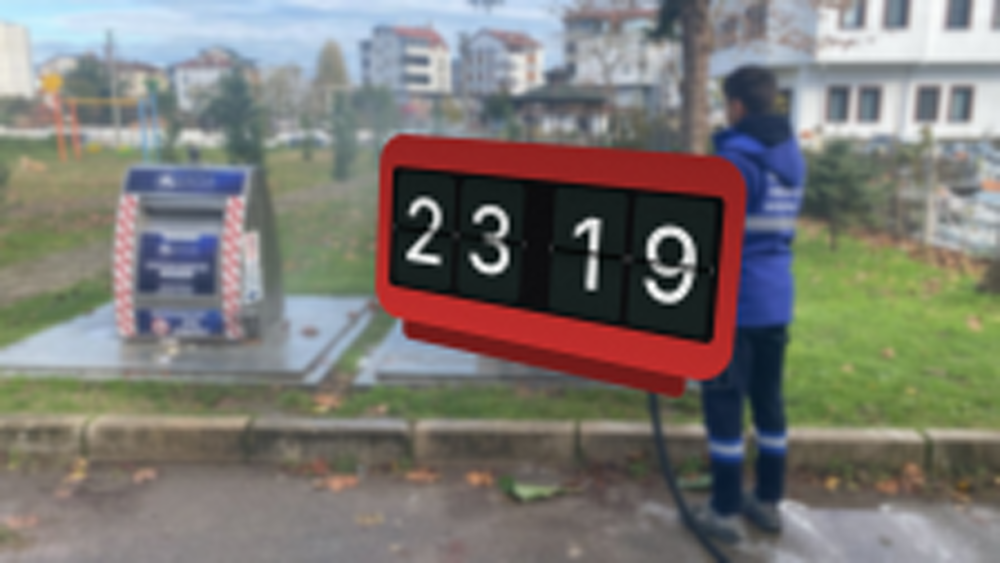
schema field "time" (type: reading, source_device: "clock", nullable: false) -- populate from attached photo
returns 23:19
